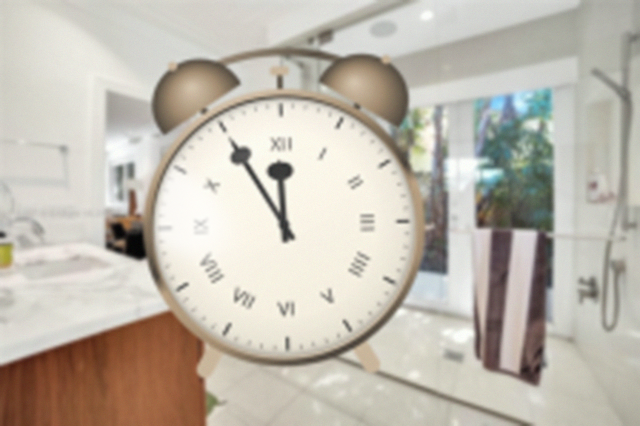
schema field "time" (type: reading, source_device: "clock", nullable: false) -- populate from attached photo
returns 11:55
